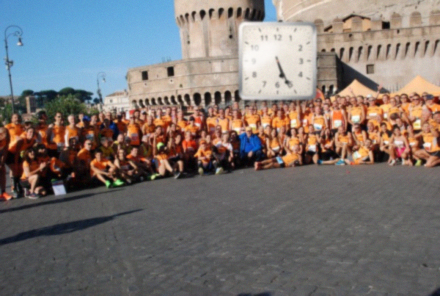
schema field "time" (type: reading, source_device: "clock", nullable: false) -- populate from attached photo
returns 5:26
